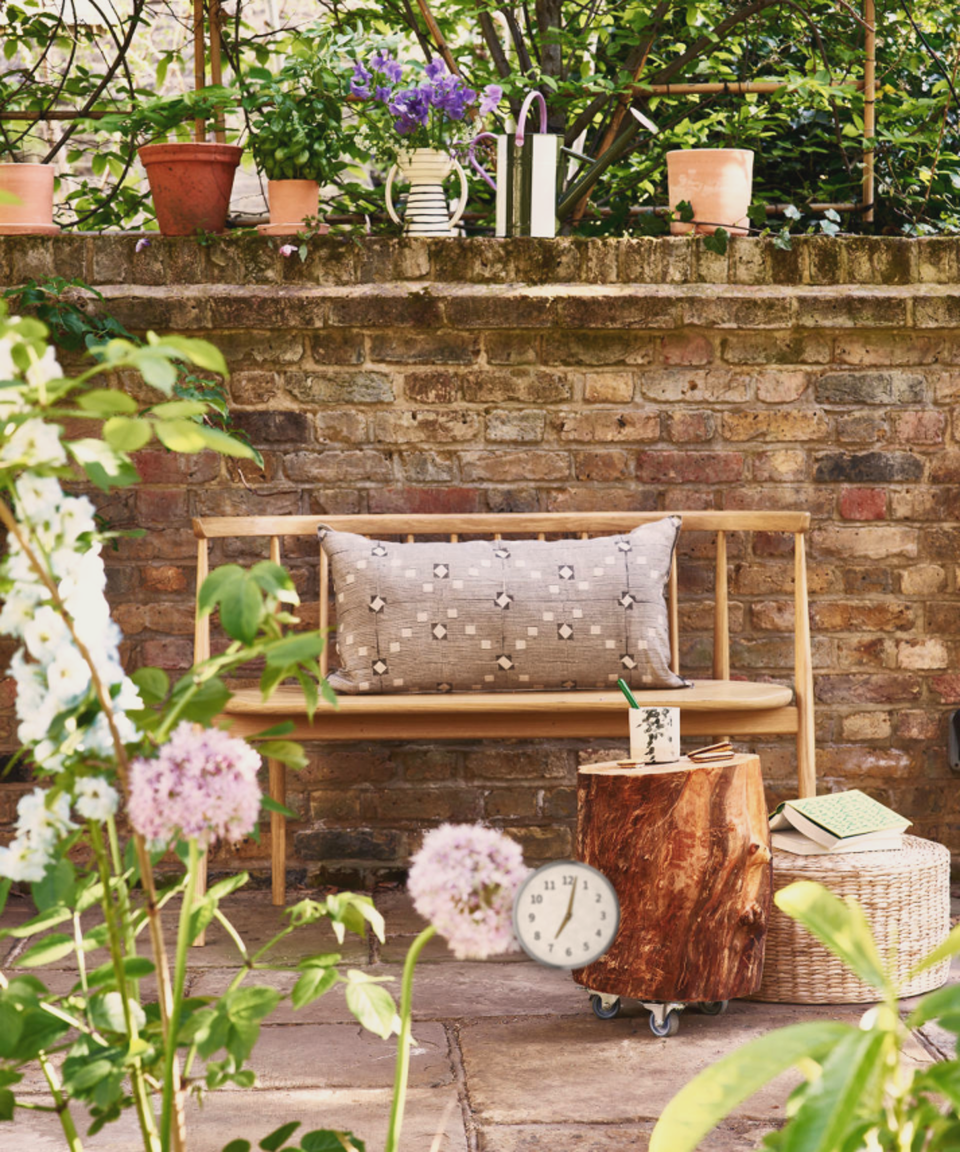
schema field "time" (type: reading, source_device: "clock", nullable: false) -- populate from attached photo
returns 7:02
